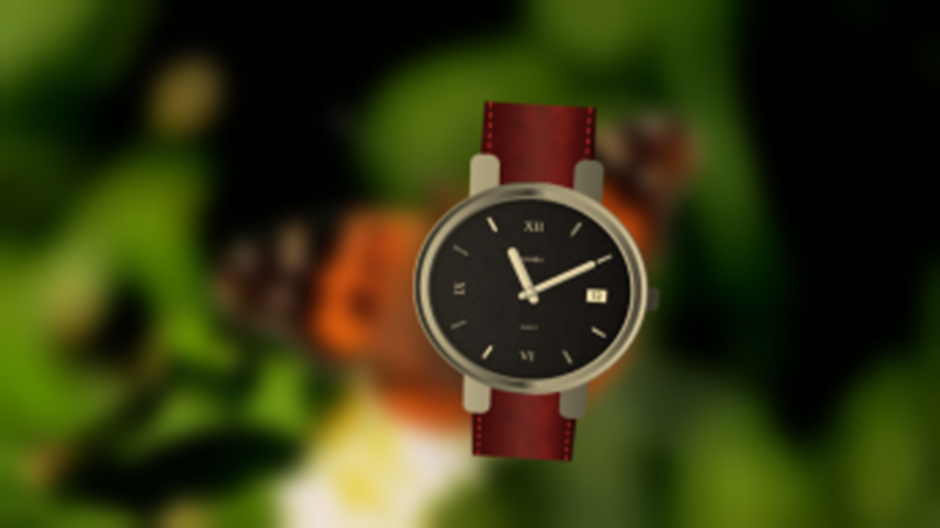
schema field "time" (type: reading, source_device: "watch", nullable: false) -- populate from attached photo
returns 11:10
